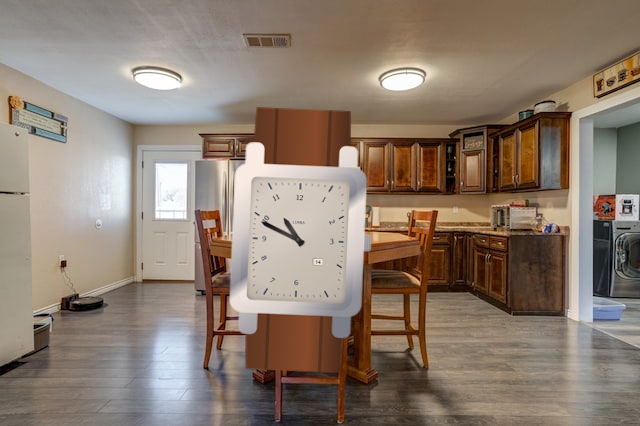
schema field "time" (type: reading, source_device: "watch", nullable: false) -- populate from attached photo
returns 10:49
